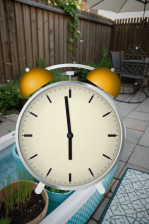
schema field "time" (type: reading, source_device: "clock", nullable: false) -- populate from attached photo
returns 5:59
